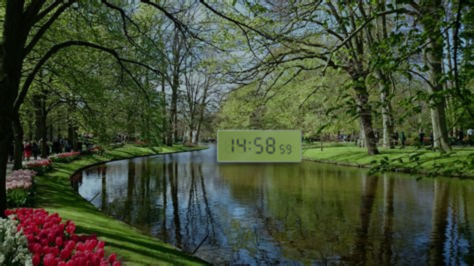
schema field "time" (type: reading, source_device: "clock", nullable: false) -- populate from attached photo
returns 14:58:59
